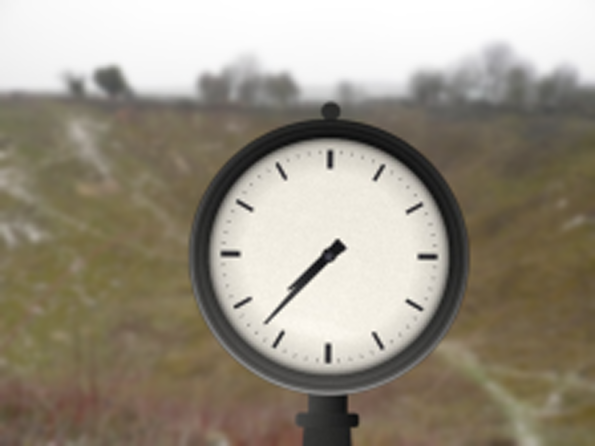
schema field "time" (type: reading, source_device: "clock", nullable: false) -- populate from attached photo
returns 7:37
